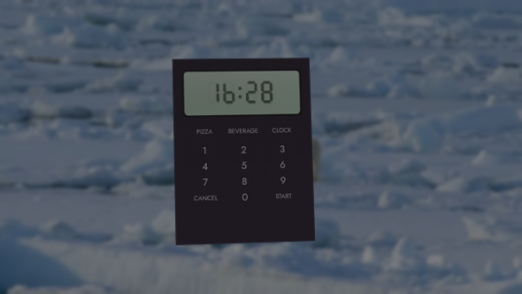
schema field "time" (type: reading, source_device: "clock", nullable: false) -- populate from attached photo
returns 16:28
